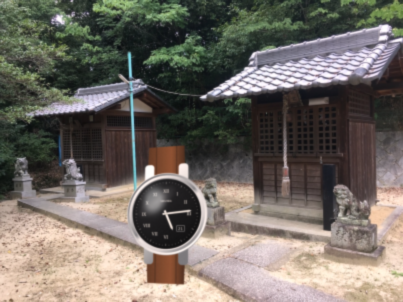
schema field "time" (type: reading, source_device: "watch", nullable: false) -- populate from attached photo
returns 5:14
